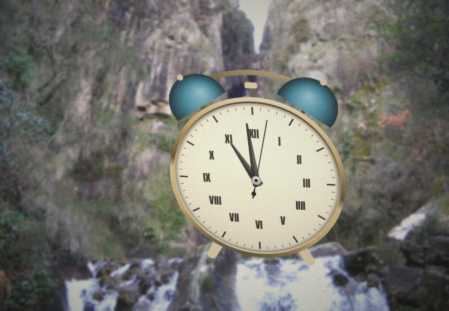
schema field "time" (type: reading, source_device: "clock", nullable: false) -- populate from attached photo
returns 10:59:02
